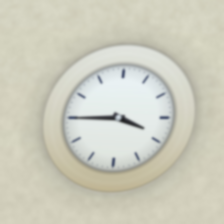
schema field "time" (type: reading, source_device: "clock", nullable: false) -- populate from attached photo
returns 3:45
